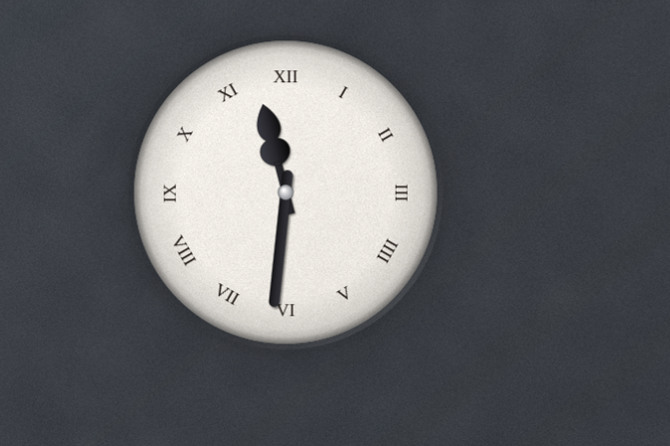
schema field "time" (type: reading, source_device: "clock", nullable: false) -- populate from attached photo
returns 11:31
